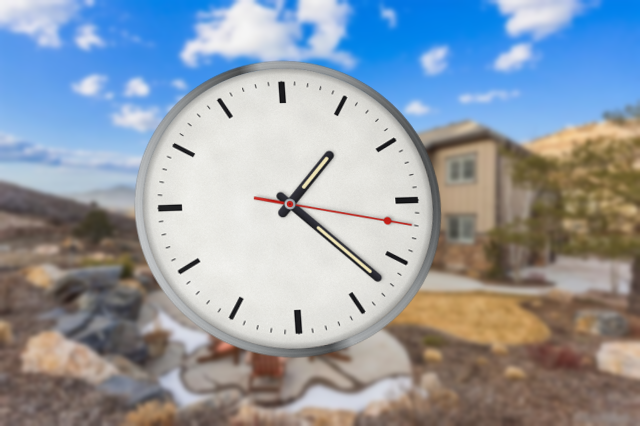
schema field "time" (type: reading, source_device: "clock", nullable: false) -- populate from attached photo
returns 1:22:17
